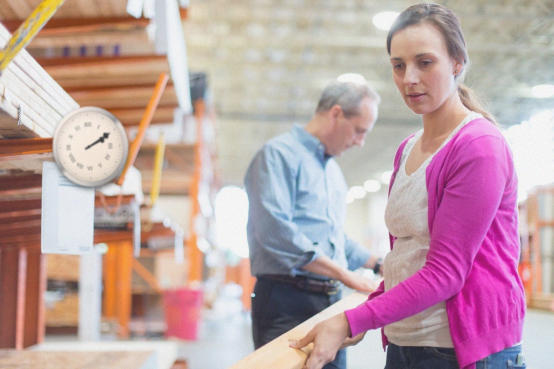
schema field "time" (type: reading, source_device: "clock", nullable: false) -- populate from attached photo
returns 2:10
